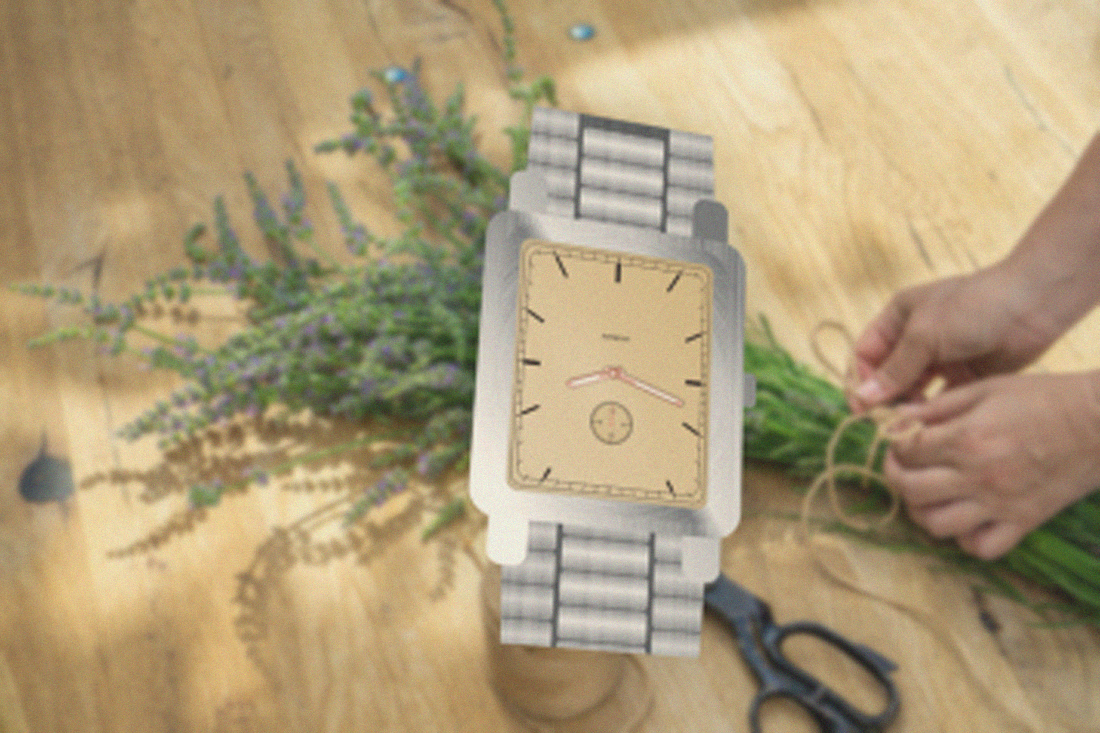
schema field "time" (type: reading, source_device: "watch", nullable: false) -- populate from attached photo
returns 8:18
